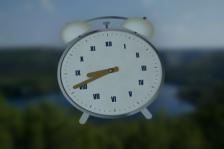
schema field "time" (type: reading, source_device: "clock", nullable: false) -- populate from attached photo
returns 8:41
